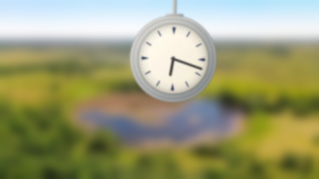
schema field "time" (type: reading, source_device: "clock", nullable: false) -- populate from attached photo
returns 6:18
